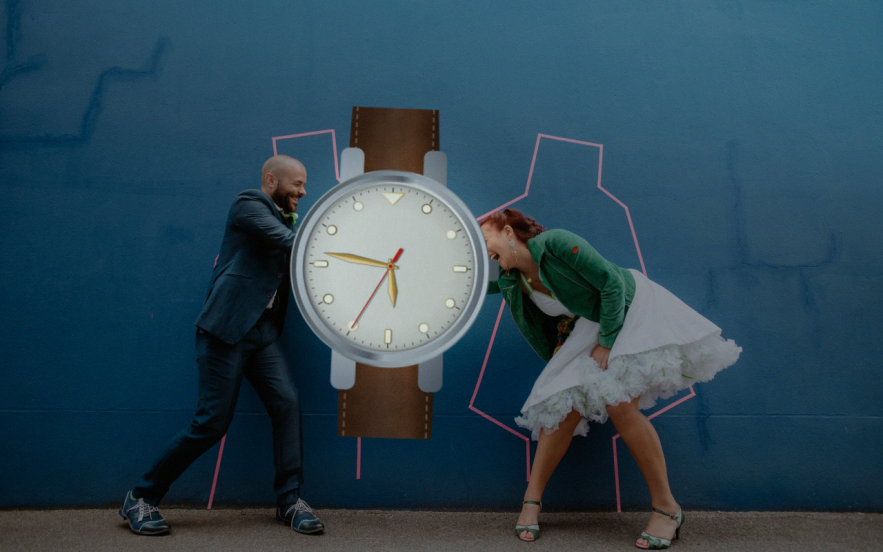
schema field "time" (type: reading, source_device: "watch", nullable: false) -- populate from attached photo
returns 5:46:35
